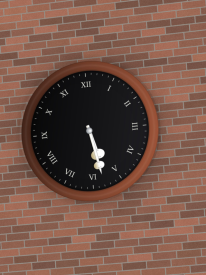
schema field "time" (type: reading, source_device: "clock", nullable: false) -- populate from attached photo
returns 5:28
